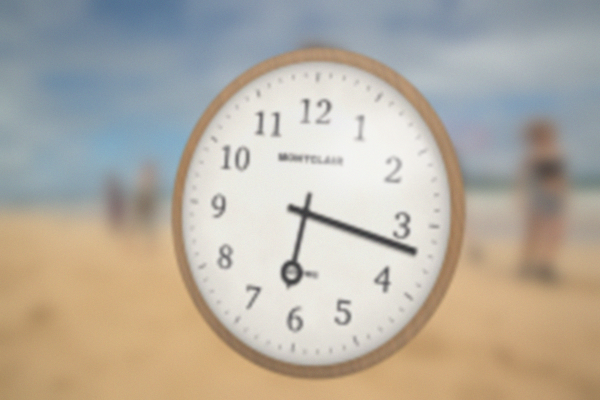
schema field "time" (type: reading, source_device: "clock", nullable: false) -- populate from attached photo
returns 6:17
